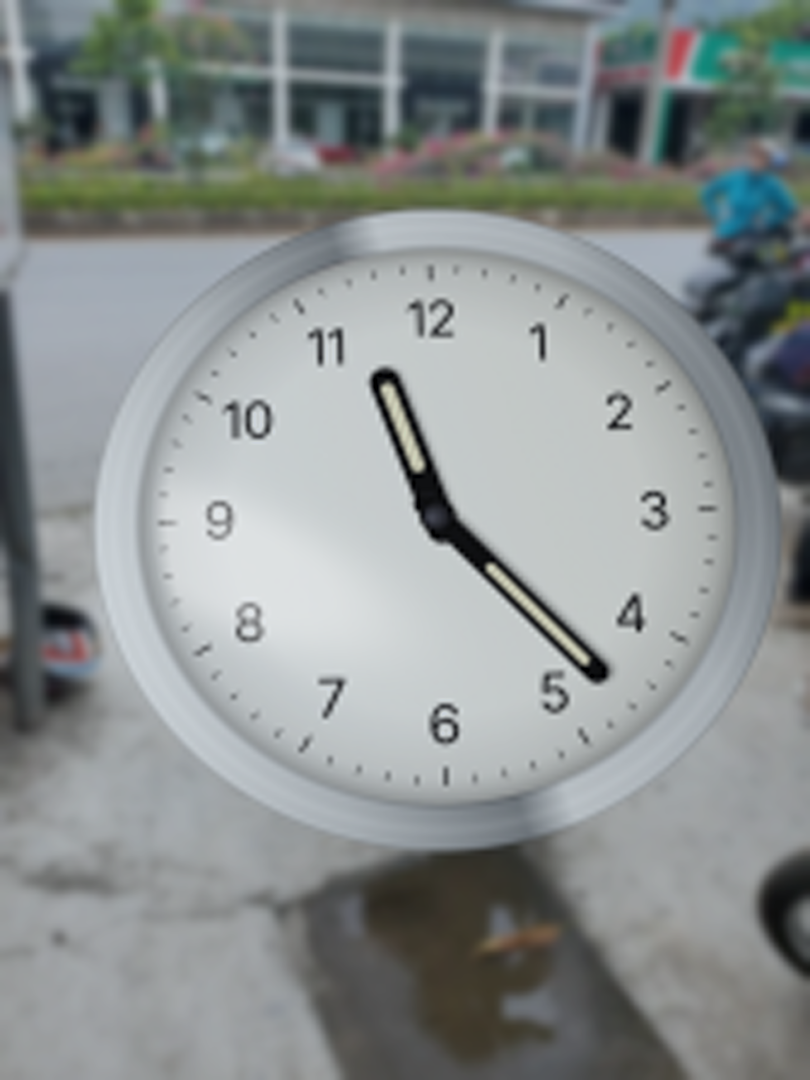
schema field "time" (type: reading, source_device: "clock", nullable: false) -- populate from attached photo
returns 11:23
